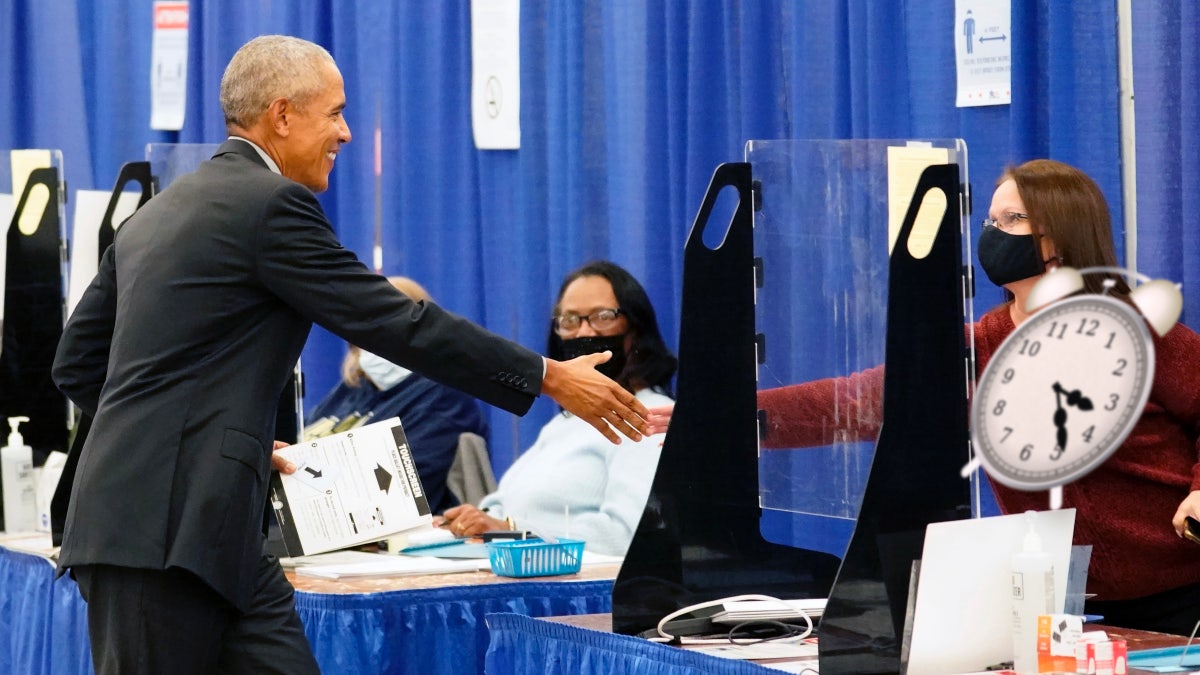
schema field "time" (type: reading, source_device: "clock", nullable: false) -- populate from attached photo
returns 3:24
